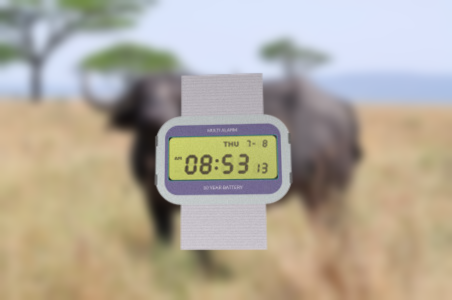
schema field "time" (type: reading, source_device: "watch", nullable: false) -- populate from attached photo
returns 8:53:13
